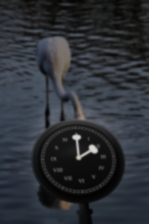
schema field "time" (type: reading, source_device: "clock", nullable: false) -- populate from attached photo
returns 2:00
